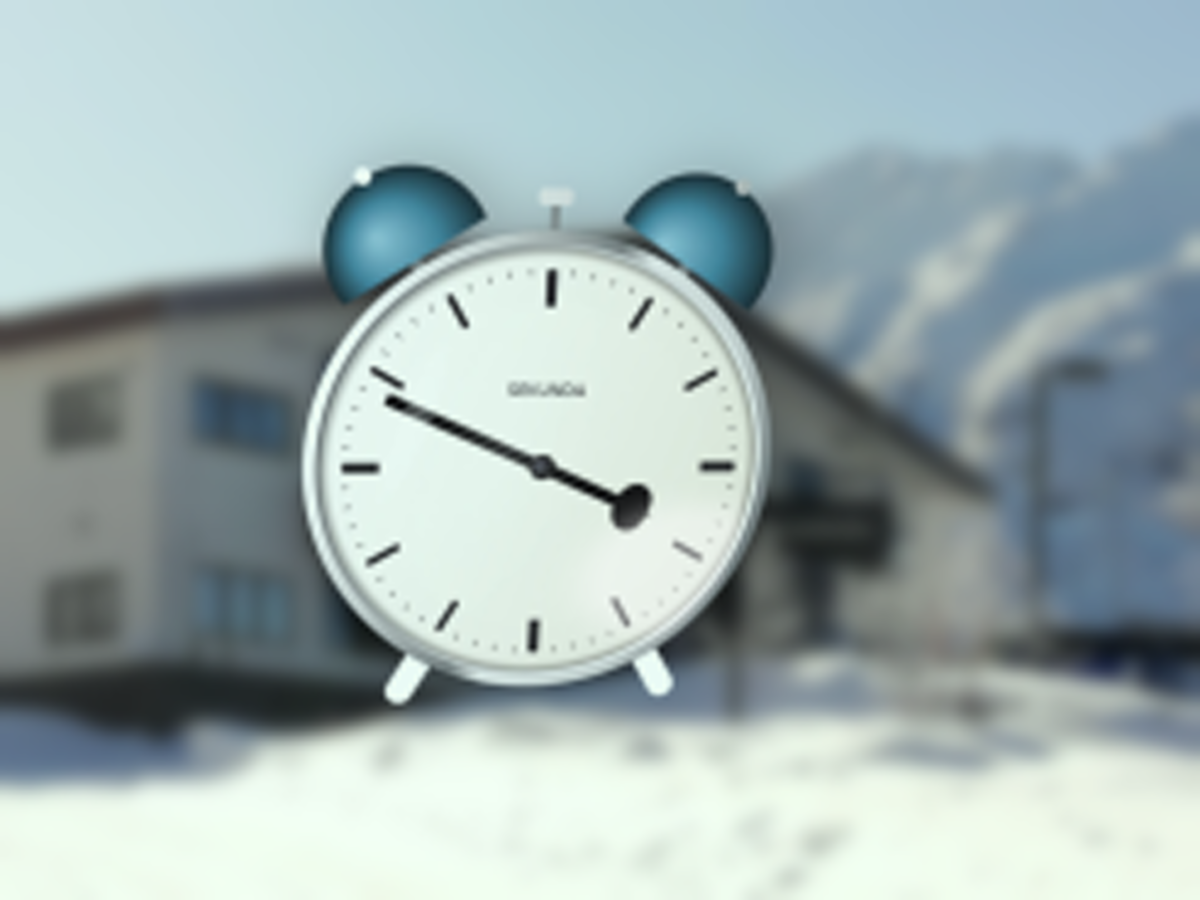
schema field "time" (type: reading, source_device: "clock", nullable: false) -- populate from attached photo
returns 3:49
